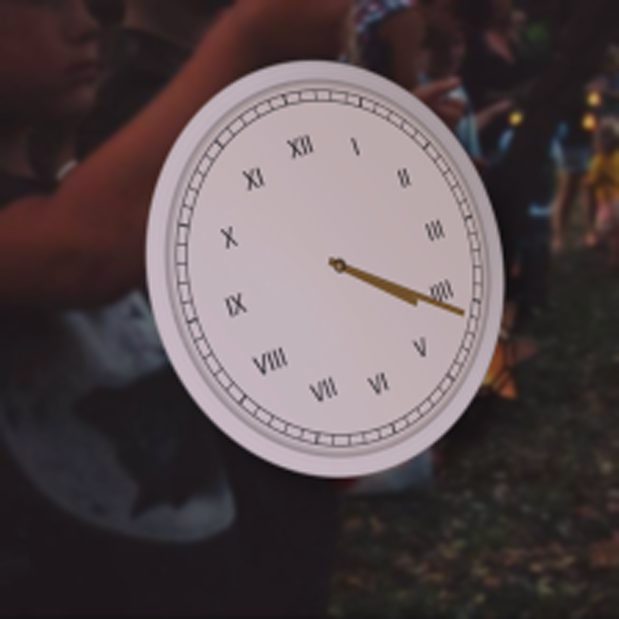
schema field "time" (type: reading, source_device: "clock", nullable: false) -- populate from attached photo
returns 4:21
